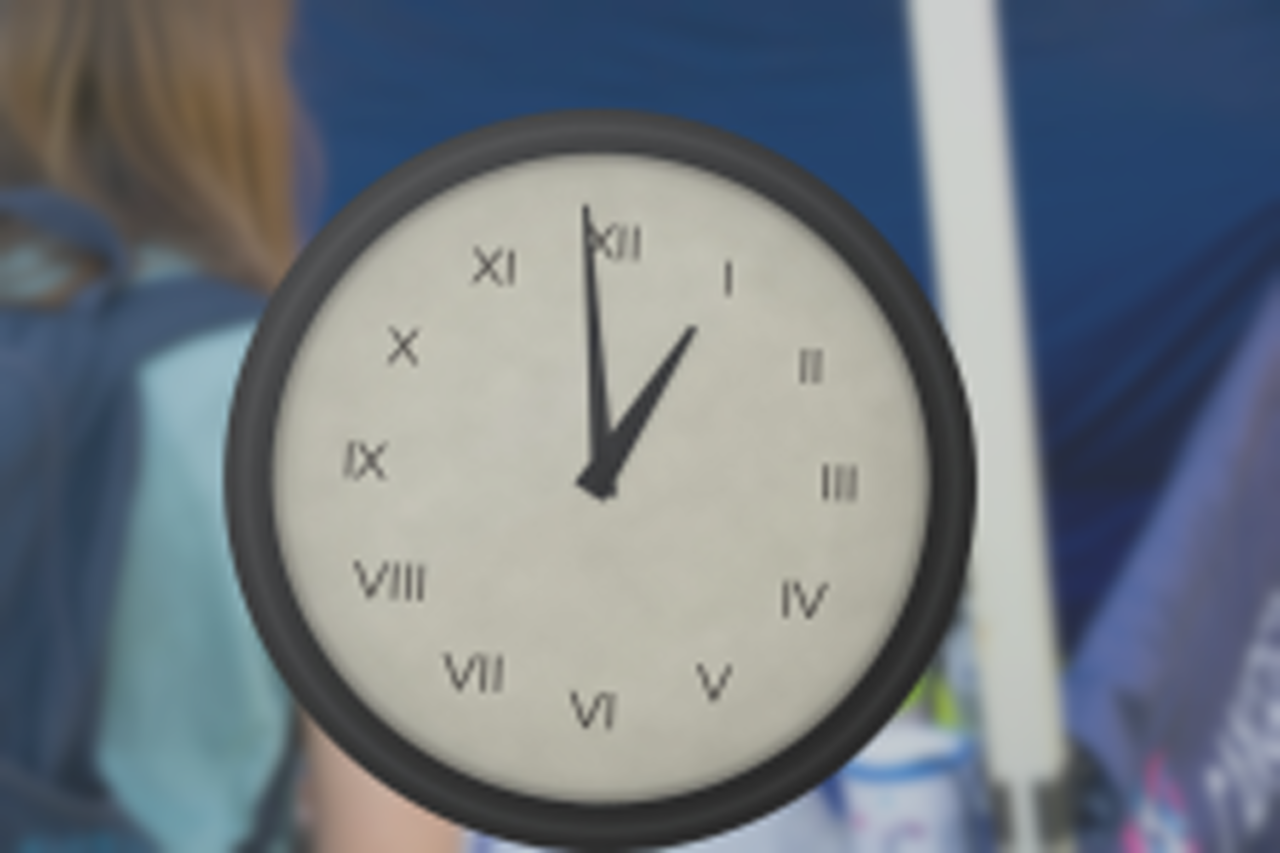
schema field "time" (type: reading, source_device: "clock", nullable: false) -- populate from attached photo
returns 12:59
